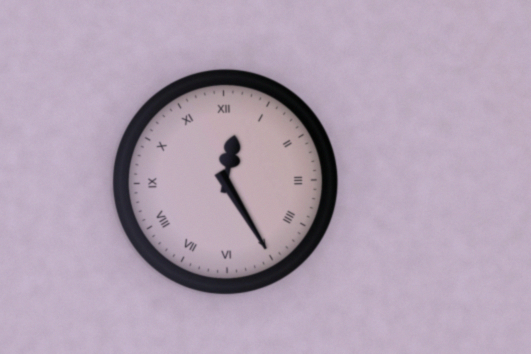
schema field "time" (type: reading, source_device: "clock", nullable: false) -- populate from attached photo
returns 12:25
